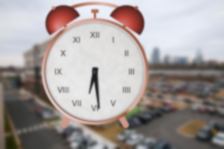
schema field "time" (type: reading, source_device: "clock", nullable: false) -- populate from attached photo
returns 6:29
